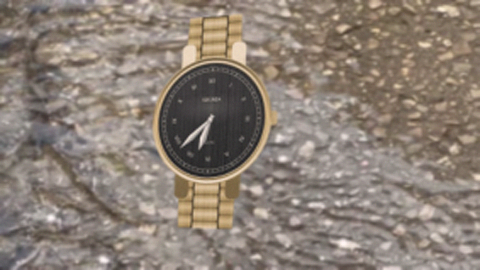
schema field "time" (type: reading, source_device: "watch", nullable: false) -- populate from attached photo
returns 6:38
